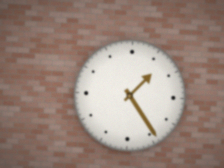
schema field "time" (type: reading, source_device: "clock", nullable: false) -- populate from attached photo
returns 1:24
